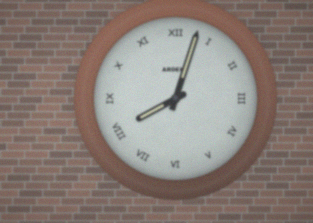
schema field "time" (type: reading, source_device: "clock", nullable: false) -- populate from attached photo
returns 8:03
